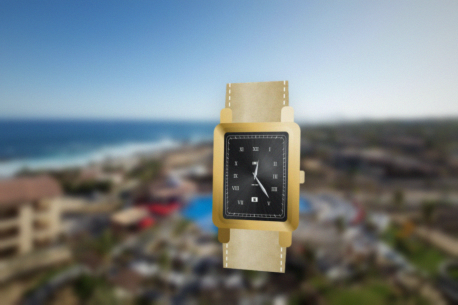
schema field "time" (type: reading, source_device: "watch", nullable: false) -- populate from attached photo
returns 12:24
